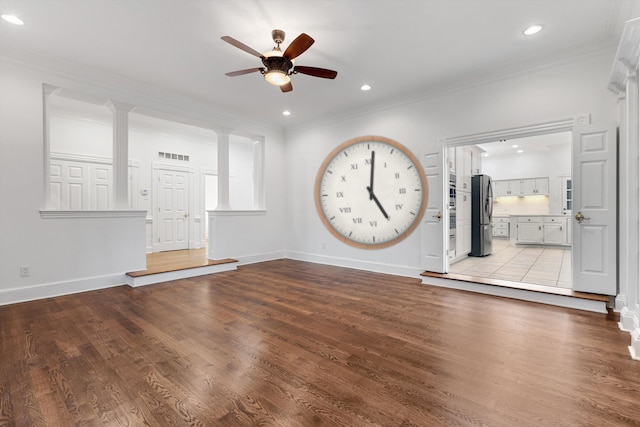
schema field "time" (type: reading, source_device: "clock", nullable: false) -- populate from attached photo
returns 5:01
